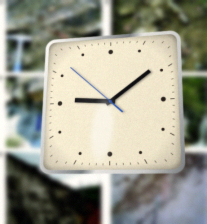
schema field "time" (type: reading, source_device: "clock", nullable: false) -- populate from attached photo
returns 9:08:52
